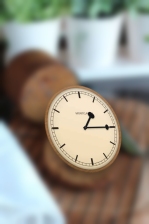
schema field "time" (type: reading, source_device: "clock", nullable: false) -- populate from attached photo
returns 1:15
